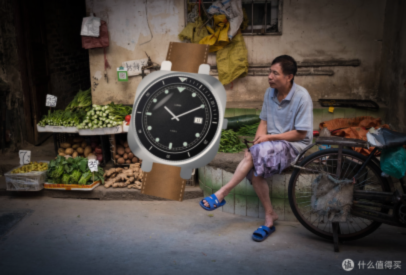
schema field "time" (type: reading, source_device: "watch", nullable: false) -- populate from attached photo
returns 10:10
